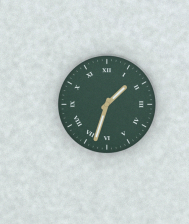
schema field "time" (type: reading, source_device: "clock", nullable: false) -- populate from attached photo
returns 1:33
